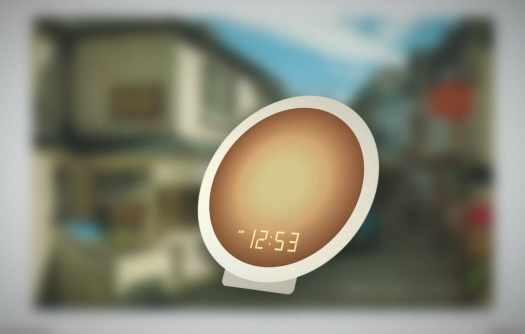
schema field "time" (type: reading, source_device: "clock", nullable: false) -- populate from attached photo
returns 12:53
